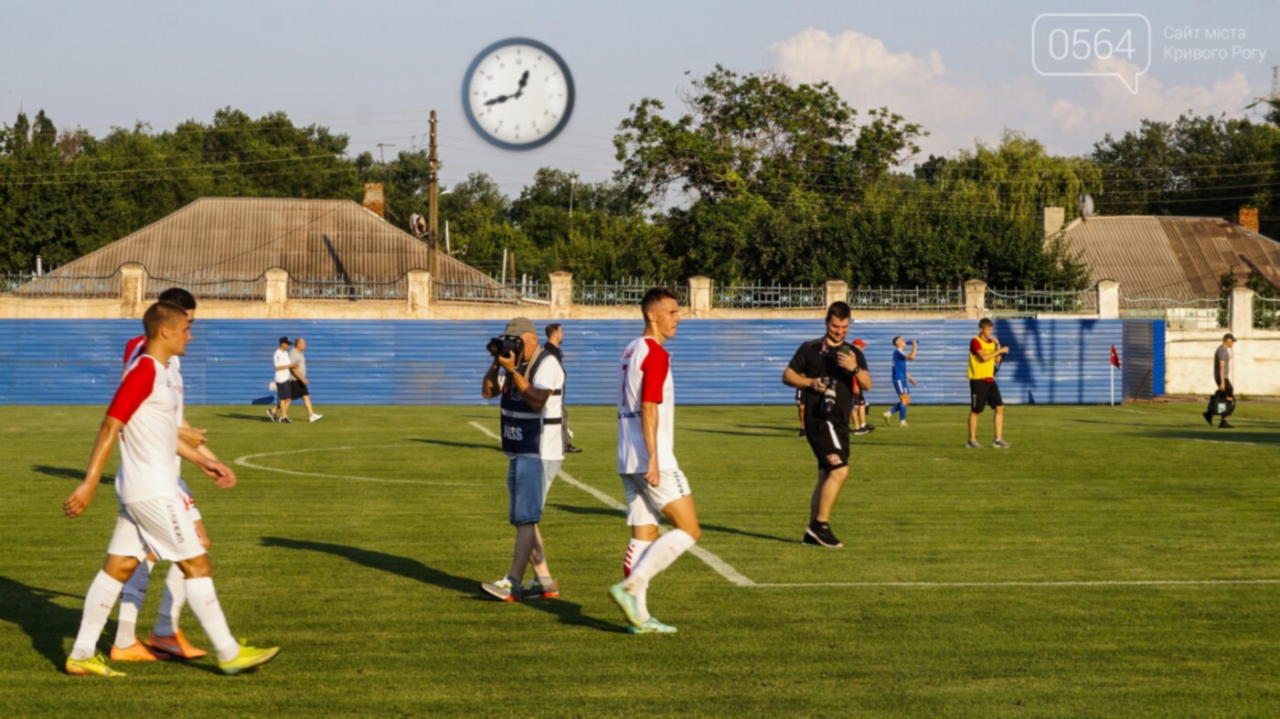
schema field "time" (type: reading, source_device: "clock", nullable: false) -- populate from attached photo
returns 12:42
